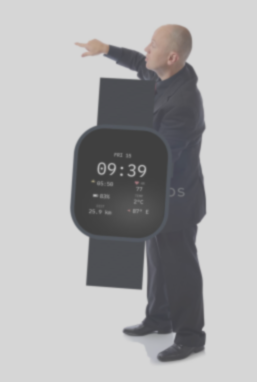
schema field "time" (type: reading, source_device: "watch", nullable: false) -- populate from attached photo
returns 9:39
